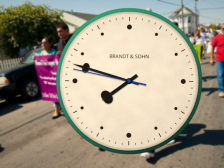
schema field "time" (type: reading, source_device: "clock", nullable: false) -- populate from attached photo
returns 7:47:47
